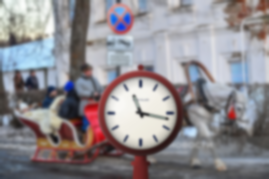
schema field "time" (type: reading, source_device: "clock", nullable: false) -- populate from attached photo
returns 11:17
